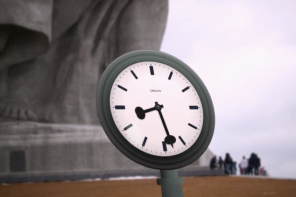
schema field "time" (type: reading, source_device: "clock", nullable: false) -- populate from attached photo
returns 8:28
